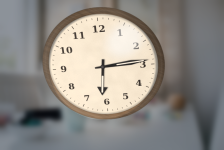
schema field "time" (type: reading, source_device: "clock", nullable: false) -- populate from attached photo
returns 6:14
